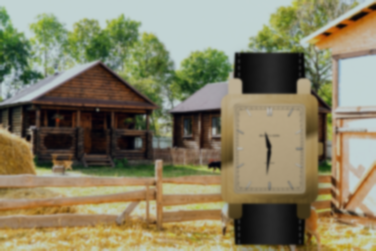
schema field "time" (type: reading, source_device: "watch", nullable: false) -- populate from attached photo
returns 11:31
